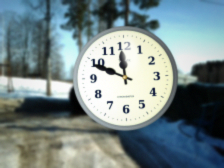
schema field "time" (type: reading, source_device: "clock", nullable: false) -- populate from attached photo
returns 11:49
